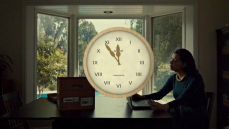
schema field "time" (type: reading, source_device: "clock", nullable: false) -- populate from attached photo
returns 11:54
